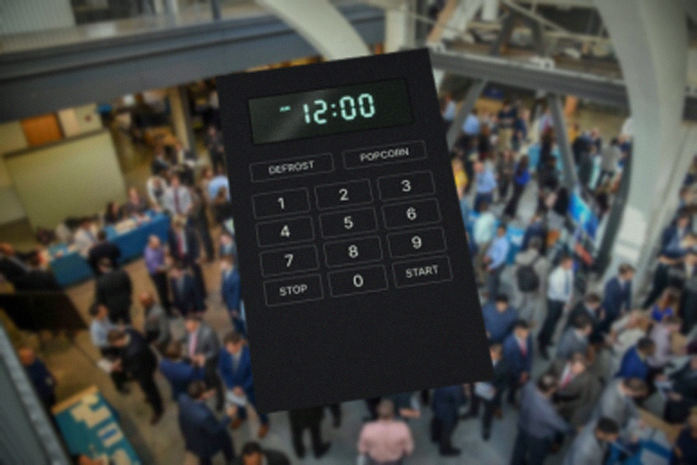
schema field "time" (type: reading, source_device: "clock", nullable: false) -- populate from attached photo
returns 12:00
